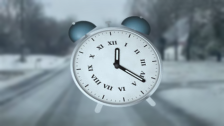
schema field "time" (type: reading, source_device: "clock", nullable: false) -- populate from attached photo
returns 12:22
